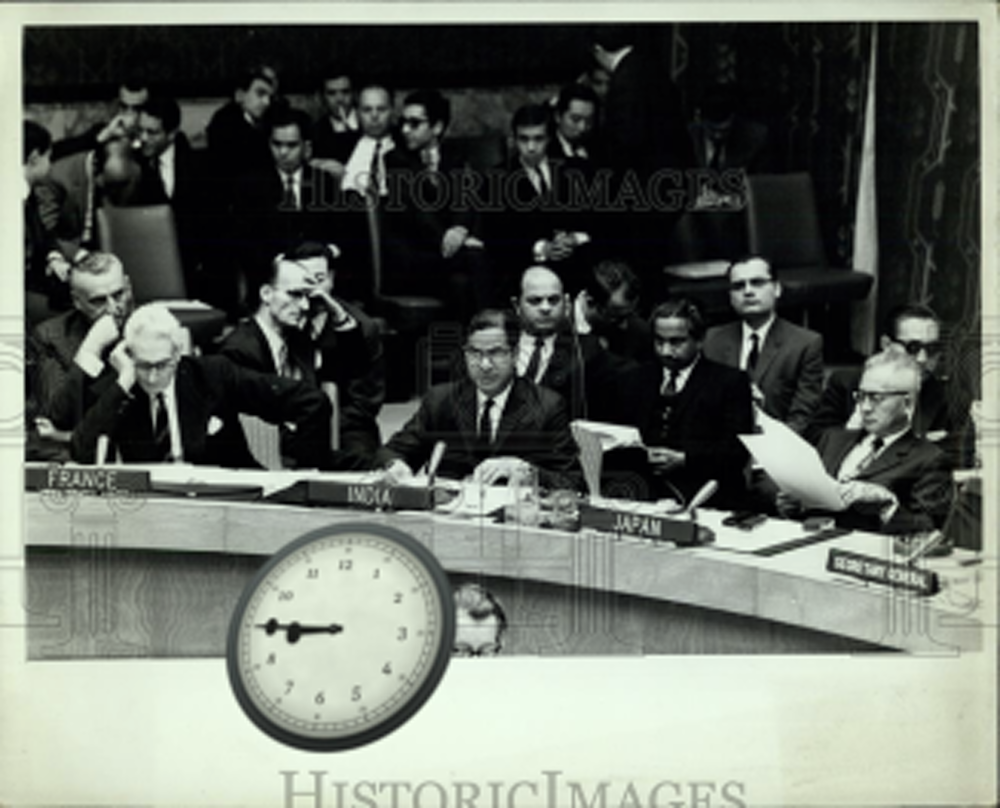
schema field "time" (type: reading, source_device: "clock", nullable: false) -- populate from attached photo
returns 8:45
